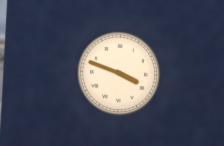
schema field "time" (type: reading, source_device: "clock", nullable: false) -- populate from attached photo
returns 3:48
